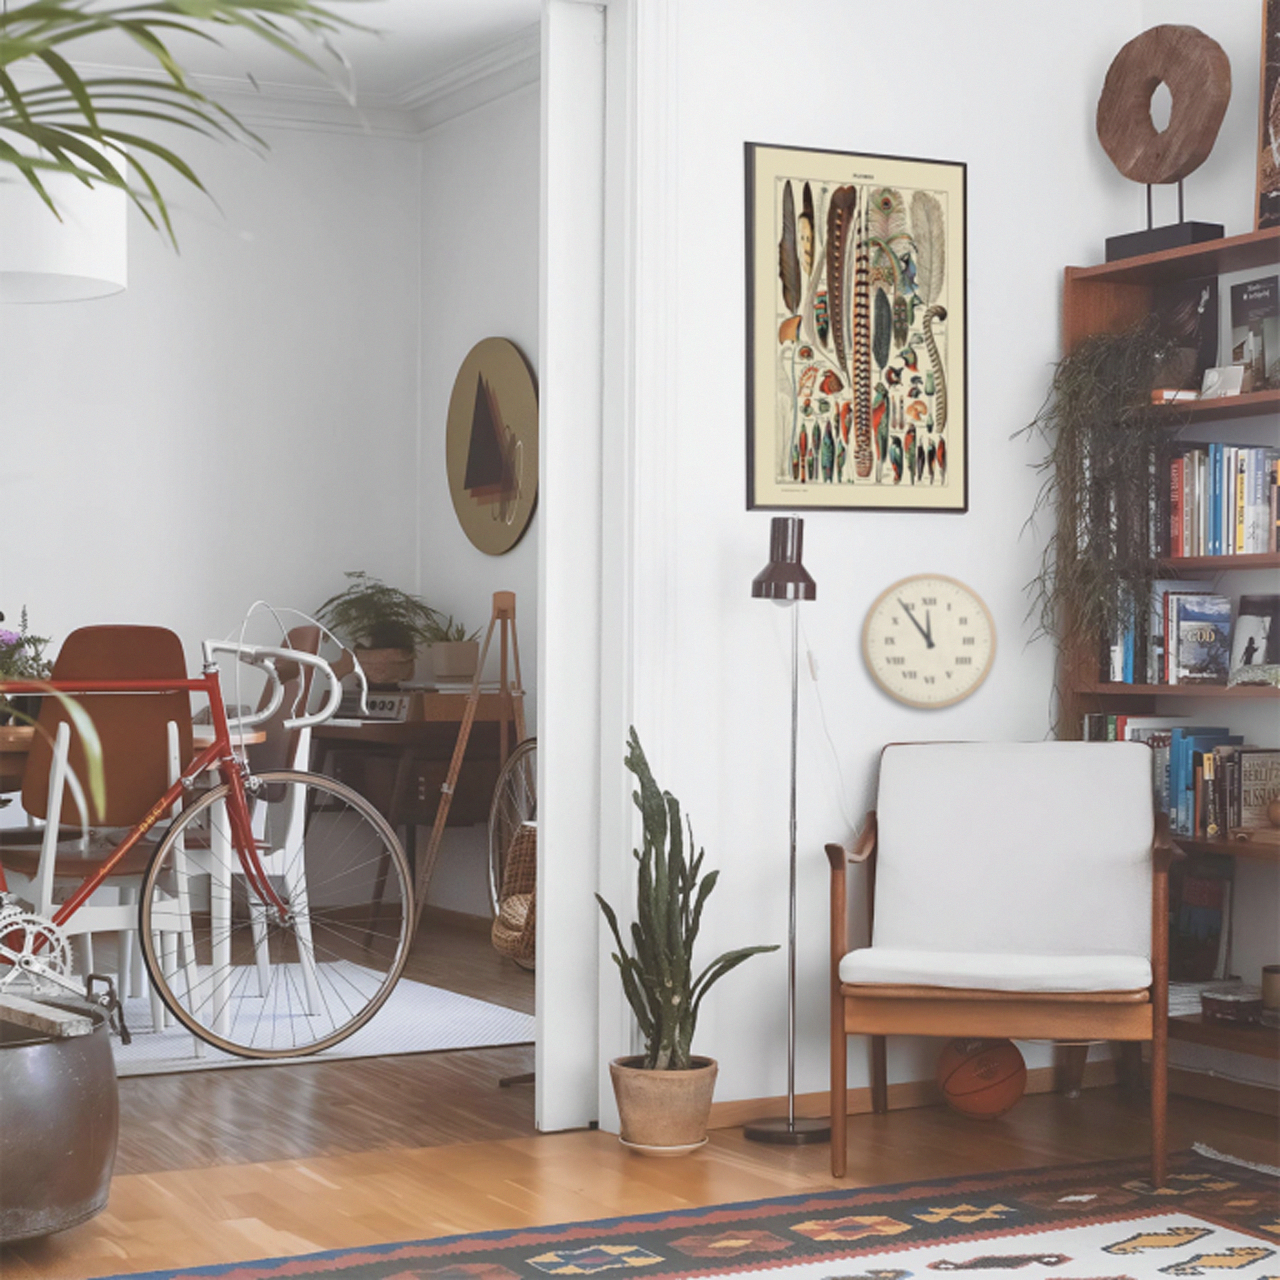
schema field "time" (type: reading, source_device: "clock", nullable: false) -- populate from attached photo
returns 11:54
